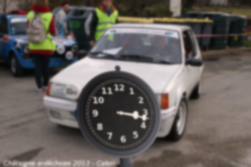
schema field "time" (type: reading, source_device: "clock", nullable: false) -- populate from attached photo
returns 3:17
